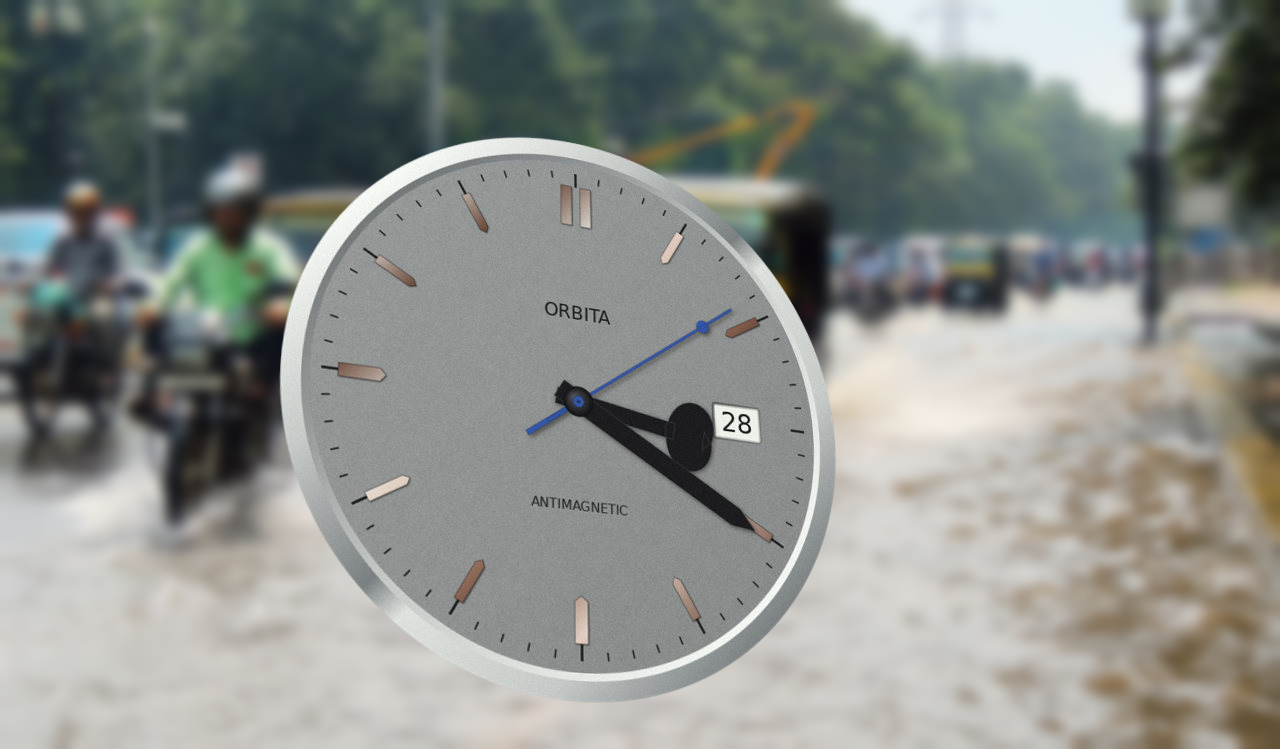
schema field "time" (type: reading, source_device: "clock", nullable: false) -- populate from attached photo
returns 3:20:09
